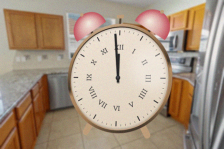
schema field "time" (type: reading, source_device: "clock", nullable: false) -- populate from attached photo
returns 11:59
